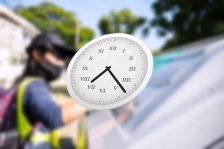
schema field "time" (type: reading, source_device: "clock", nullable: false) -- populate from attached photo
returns 7:23
